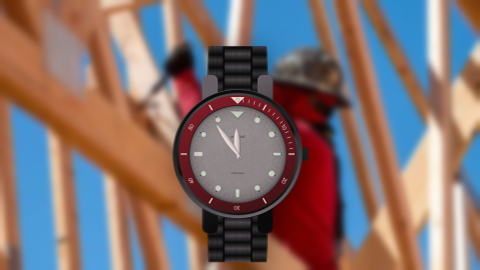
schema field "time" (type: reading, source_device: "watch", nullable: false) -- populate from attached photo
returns 11:54
